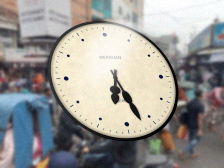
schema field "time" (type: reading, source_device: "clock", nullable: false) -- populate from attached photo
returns 6:27
